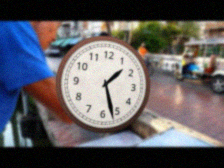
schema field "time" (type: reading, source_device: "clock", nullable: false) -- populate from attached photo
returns 1:27
